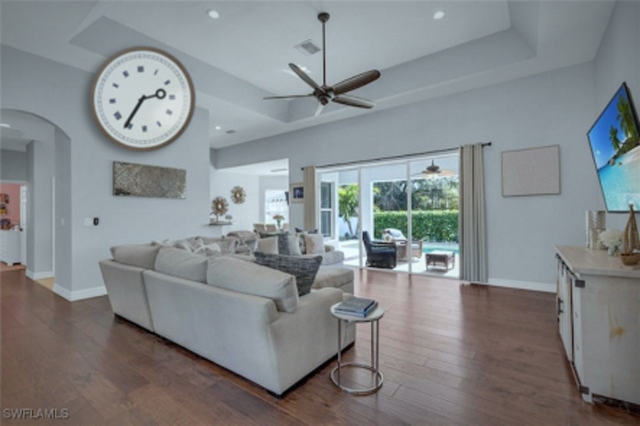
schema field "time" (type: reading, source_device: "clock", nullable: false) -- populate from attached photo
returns 2:36
